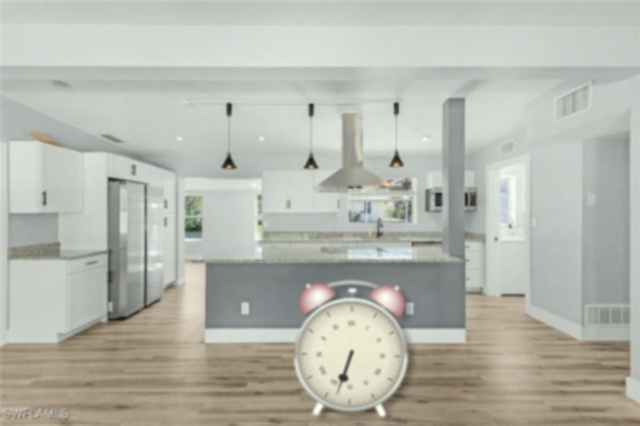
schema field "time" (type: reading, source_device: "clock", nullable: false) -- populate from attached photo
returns 6:33
